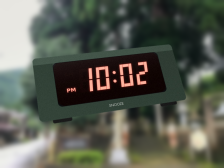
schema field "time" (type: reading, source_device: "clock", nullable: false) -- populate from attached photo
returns 10:02
